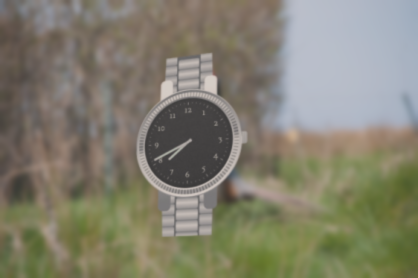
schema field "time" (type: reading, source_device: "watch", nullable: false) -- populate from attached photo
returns 7:41
